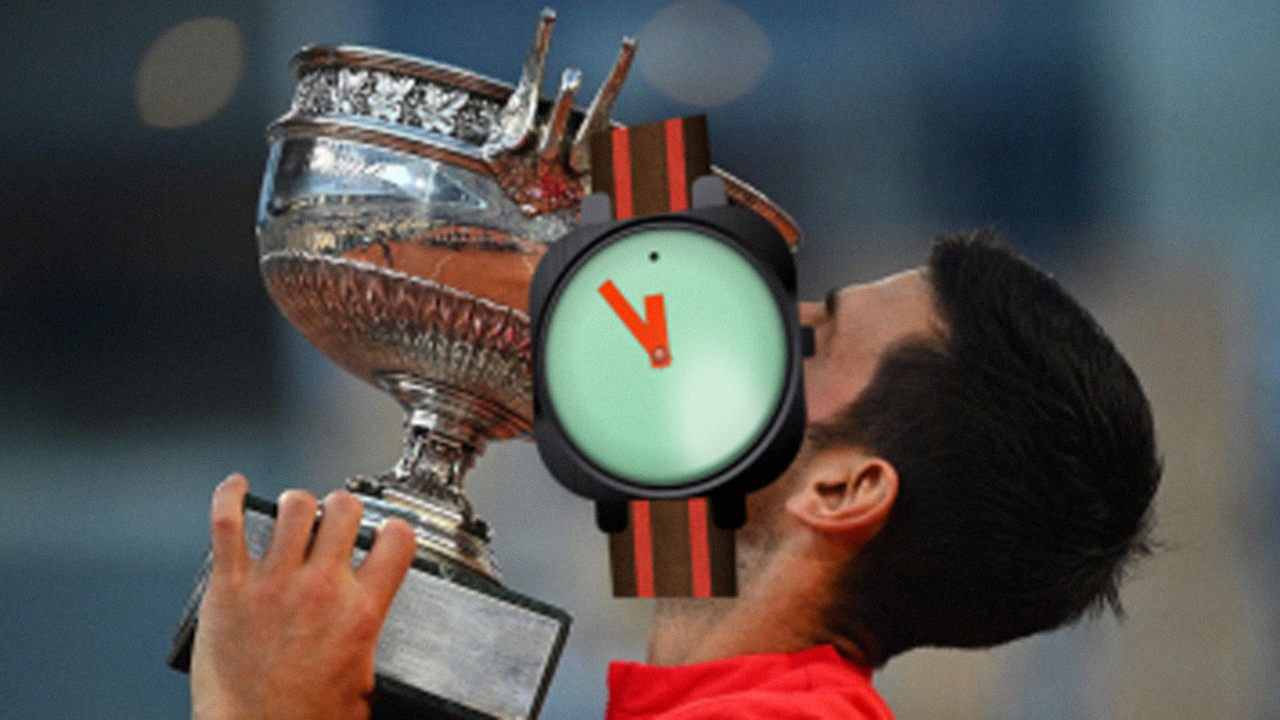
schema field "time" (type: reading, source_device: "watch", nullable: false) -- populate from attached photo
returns 11:54
